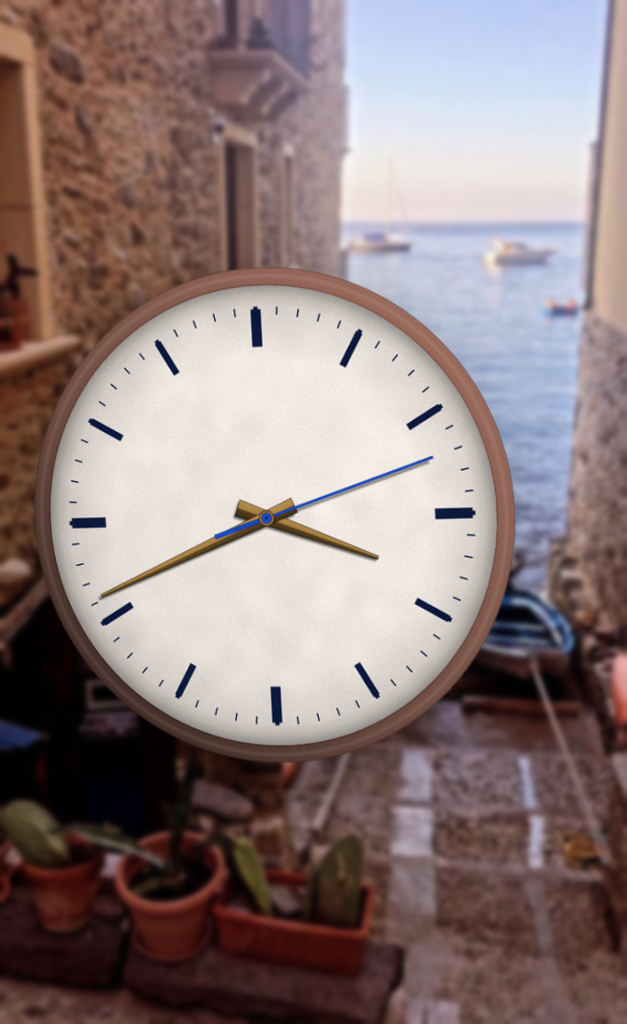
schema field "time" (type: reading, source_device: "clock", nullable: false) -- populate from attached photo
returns 3:41:12
